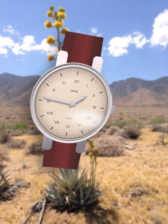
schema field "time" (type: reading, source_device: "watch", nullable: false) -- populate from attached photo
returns 1:46
